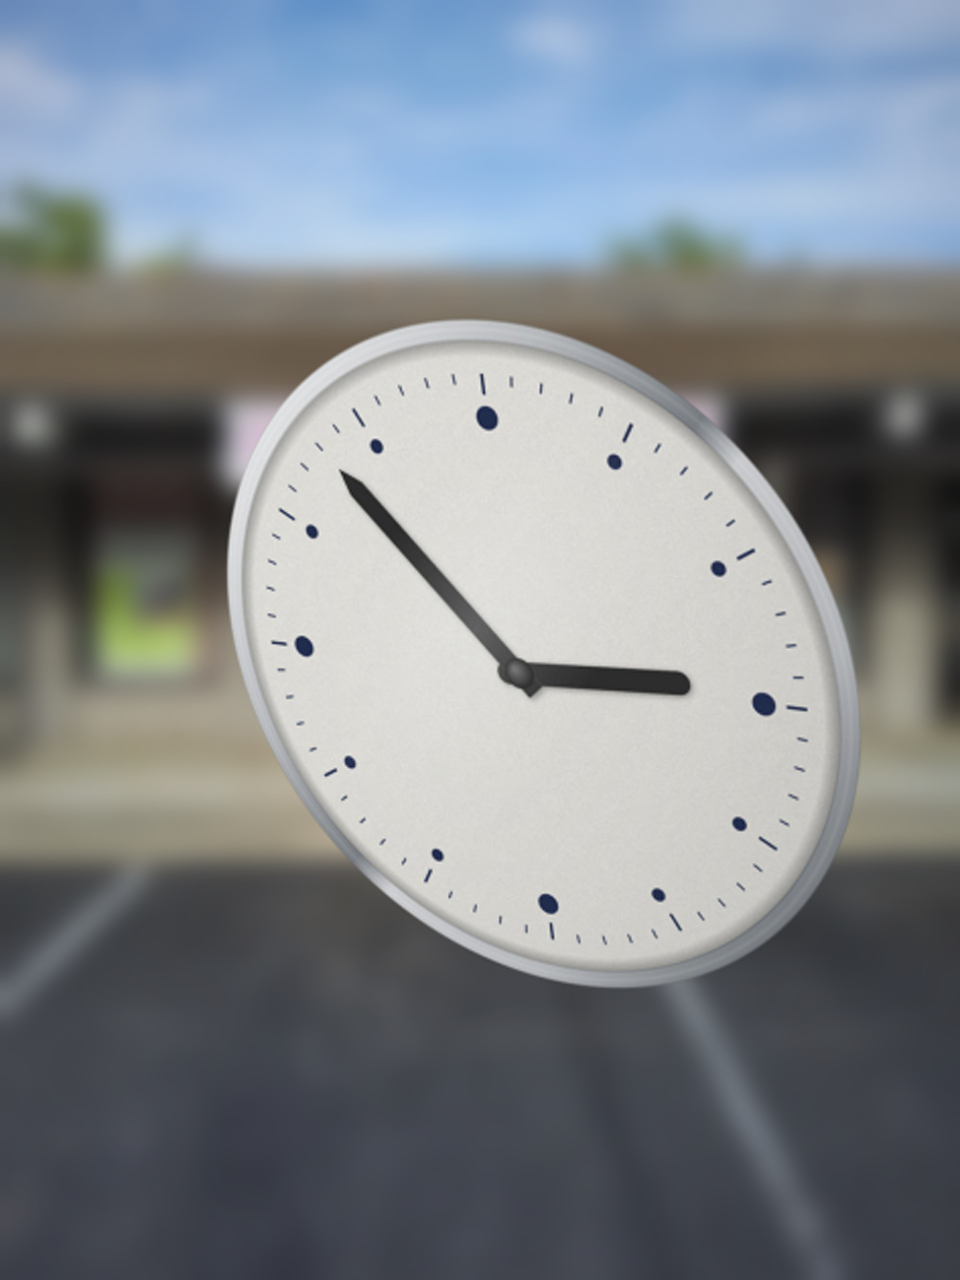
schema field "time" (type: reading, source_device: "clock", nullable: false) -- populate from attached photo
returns 2:53
